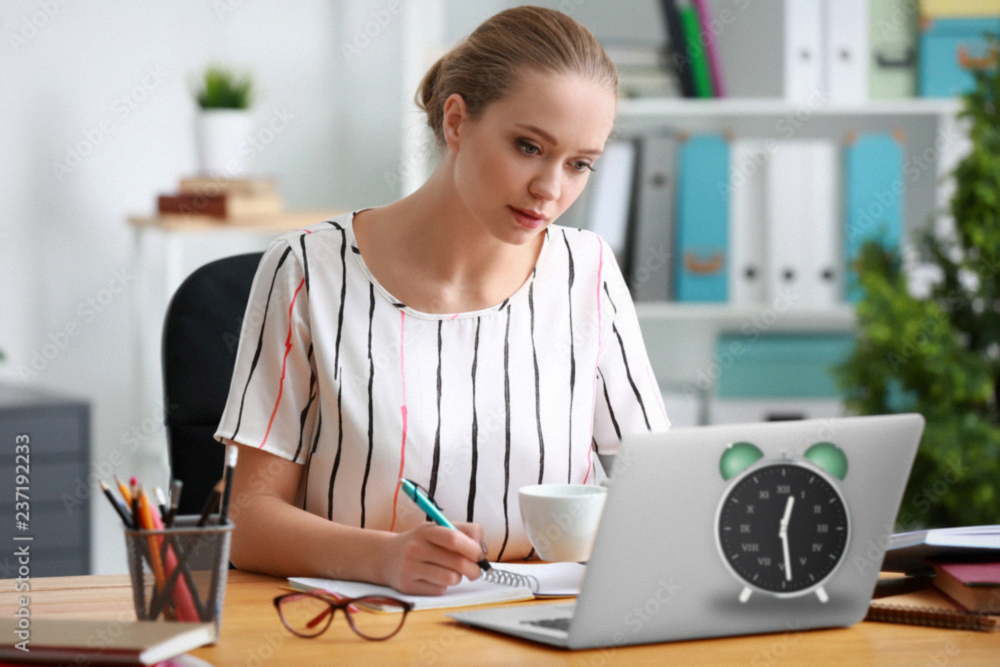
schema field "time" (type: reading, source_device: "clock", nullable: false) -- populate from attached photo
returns 12:29
